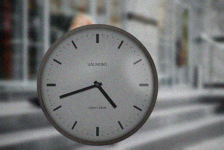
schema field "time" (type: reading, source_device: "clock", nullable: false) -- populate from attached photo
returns 4:42
